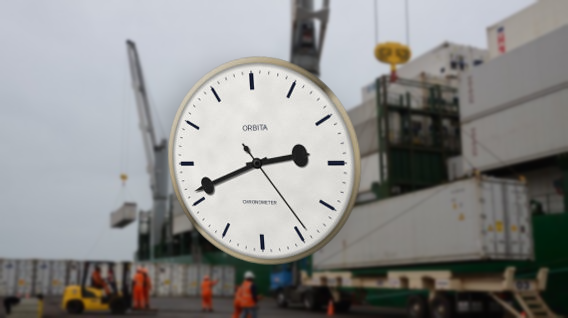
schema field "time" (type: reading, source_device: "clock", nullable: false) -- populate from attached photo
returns 2:41:24
